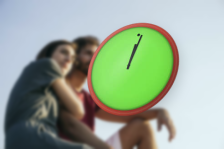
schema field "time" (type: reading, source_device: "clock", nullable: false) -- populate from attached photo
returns 12:01
